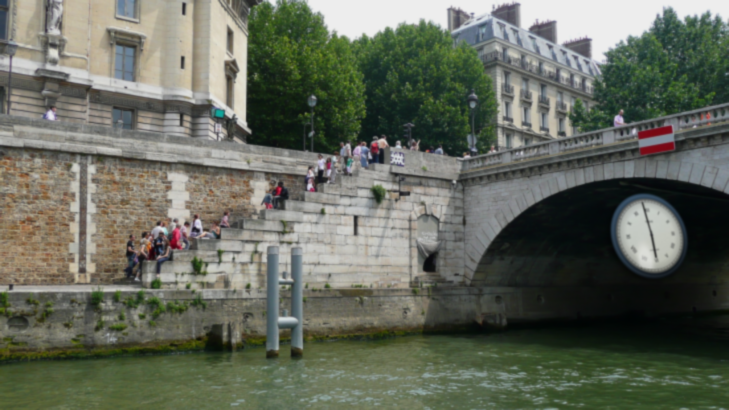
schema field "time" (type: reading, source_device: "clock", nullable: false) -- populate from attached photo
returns 5:59
